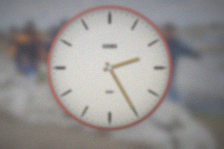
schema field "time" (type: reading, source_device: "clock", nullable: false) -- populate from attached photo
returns 2:25
